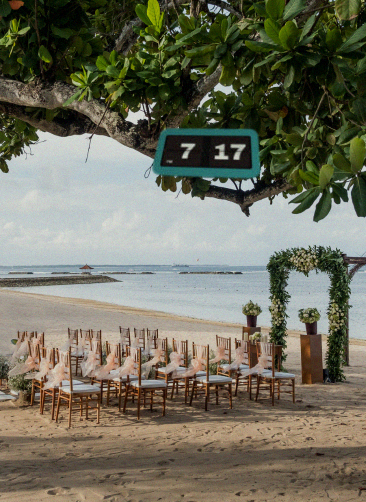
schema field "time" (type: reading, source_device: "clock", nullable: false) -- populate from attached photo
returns 7:17
